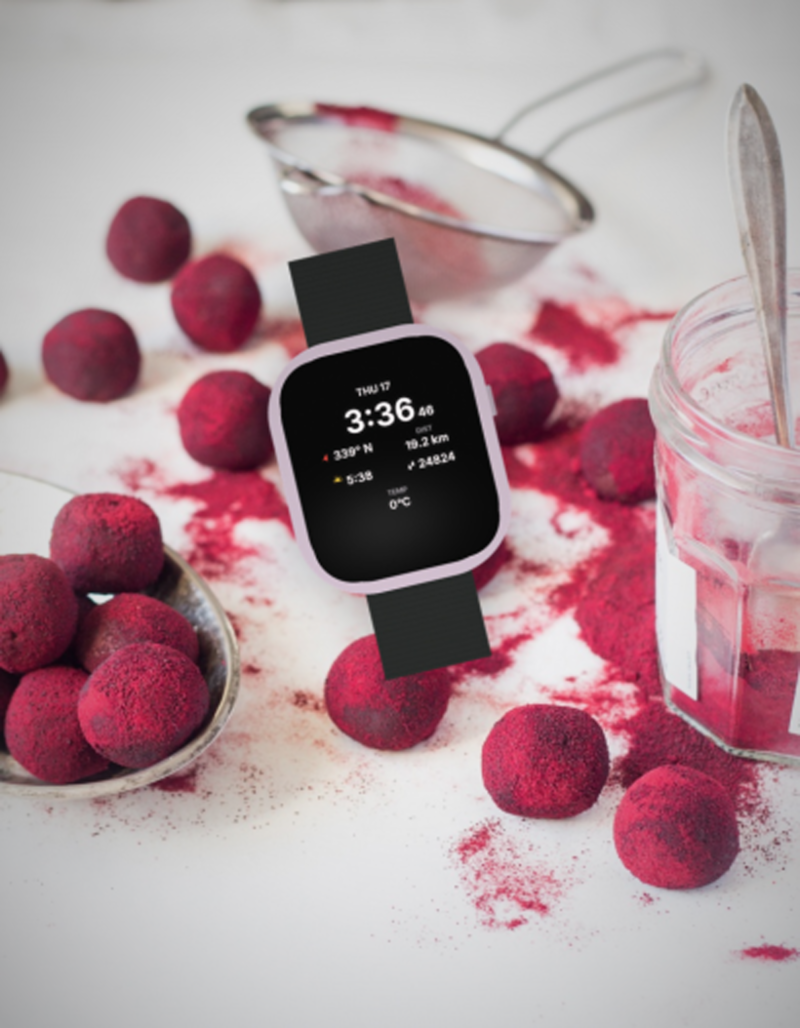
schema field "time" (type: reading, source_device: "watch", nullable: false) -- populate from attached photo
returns 3:36
